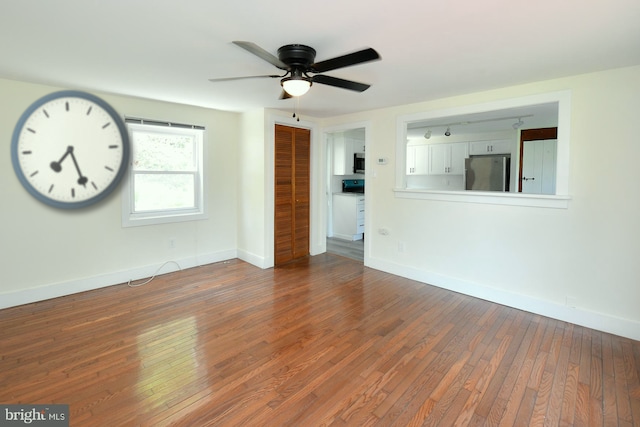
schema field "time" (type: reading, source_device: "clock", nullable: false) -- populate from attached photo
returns 7:27
